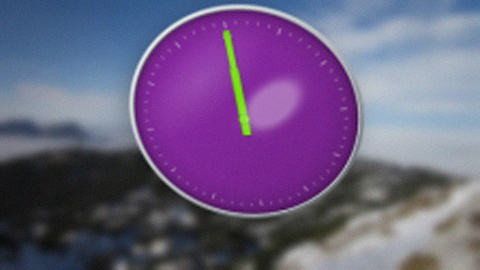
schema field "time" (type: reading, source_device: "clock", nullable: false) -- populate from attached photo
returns 12:00
